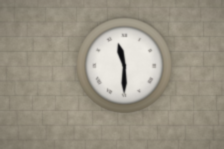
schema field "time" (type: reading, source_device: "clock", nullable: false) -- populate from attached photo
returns 11:30
